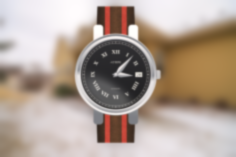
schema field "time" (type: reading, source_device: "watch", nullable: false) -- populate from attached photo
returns 3:07
